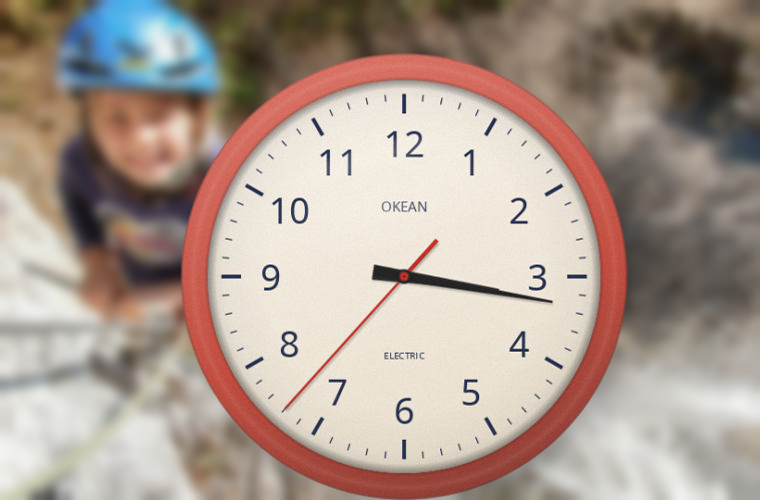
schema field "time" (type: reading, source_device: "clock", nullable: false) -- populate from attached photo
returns 3:16:37
